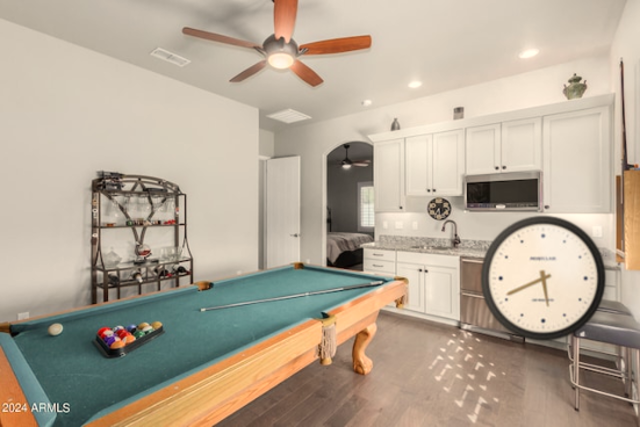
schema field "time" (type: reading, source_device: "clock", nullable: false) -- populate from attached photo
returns 5:41
